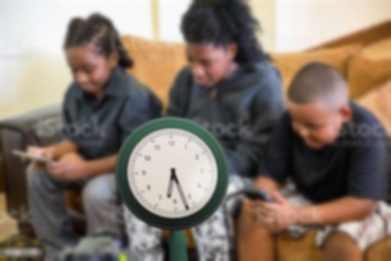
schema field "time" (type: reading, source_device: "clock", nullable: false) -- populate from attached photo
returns 6:27
